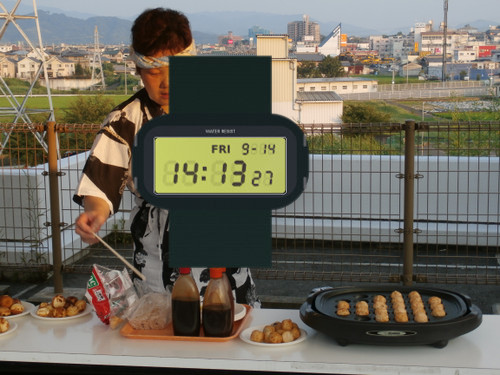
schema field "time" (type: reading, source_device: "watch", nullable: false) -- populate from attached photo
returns 14:13:27
